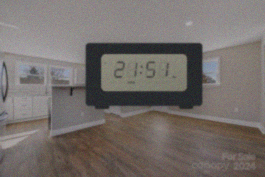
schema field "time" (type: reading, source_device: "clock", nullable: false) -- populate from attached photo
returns 21:51
